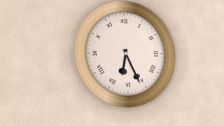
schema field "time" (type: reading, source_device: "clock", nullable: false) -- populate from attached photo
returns 6:26
